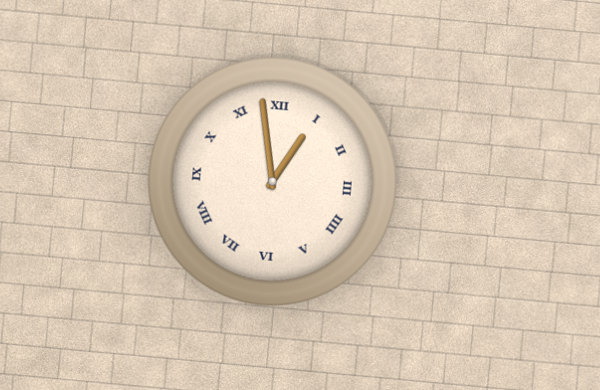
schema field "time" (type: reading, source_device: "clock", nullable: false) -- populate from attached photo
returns 12:58
